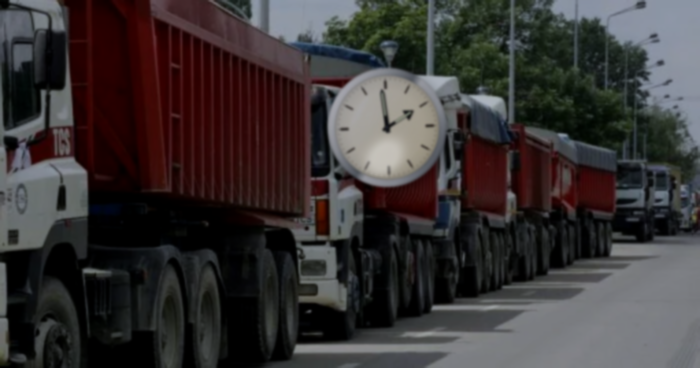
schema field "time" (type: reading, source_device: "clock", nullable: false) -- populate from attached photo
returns 1:59
